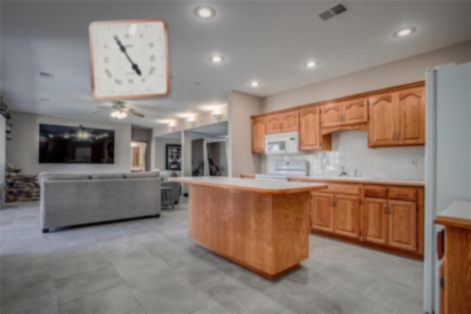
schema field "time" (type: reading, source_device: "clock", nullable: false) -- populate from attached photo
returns 4:55
